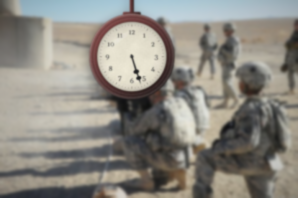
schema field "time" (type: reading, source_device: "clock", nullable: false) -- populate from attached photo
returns 5:27
